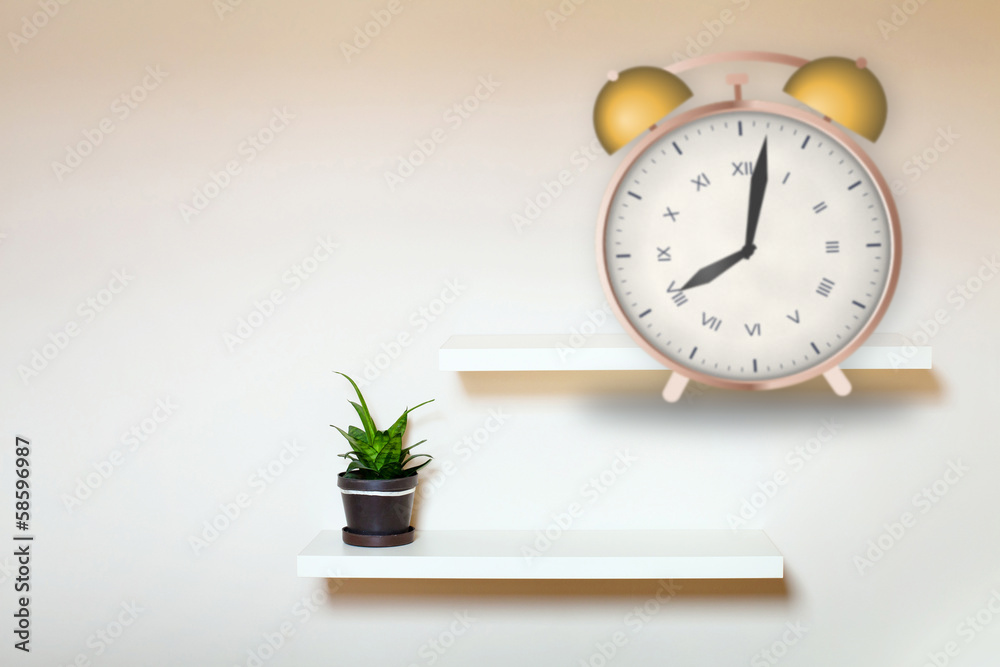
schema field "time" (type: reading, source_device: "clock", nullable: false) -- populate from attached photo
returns 8:02
